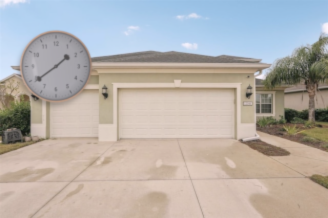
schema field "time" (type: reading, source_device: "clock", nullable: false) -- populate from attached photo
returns 1:39
